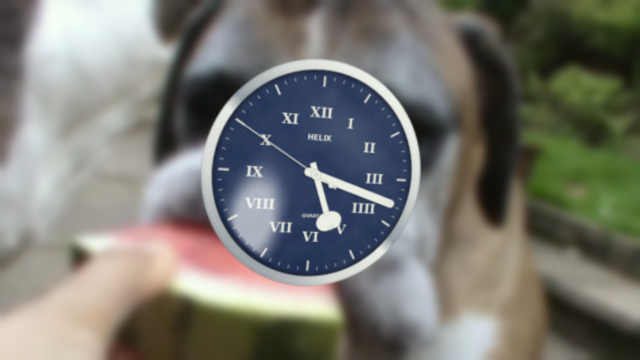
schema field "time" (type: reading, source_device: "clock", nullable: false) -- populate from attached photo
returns 5:17:50
